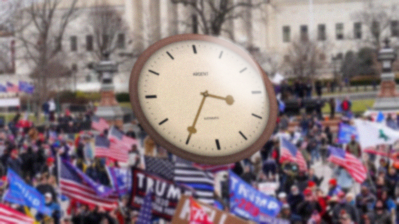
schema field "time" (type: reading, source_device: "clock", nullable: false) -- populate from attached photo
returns 3:35
